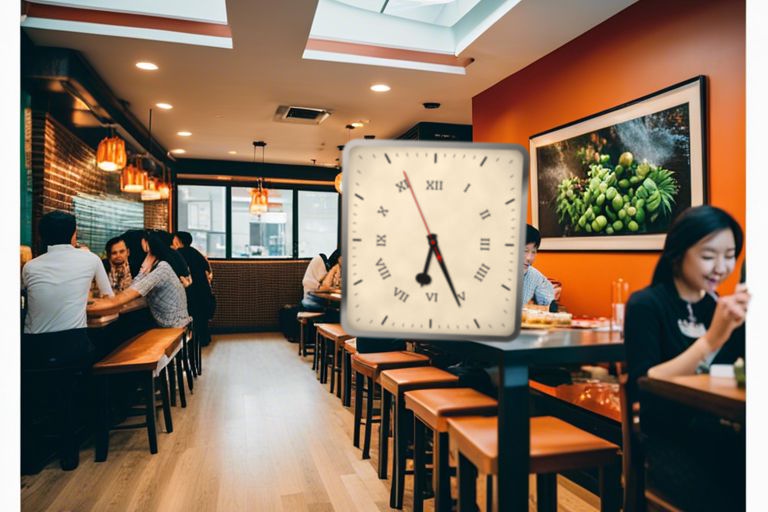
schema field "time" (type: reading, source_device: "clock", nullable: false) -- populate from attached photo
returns 6:25:56
